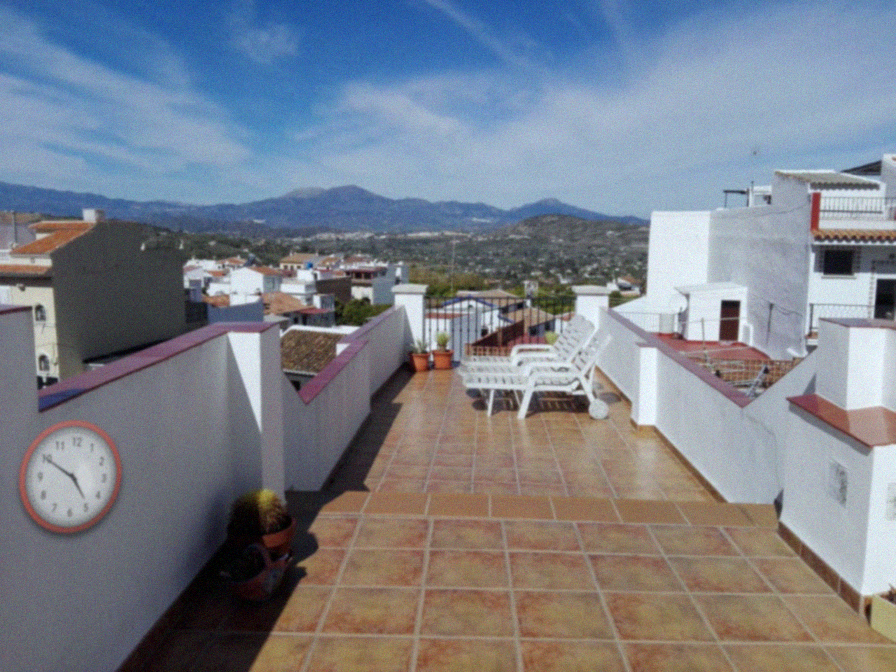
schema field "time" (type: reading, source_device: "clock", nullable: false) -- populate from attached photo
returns 4:50
